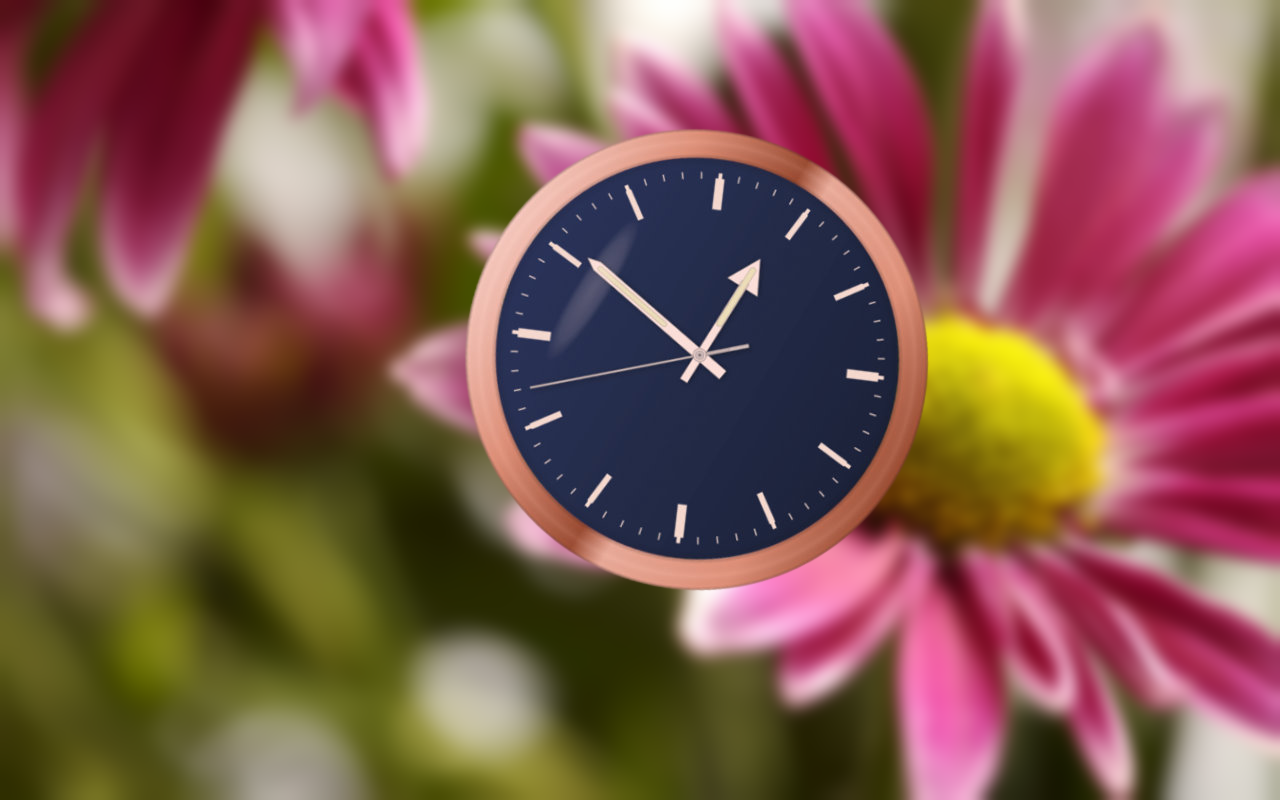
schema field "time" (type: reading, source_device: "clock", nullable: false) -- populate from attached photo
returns 12:50:42
